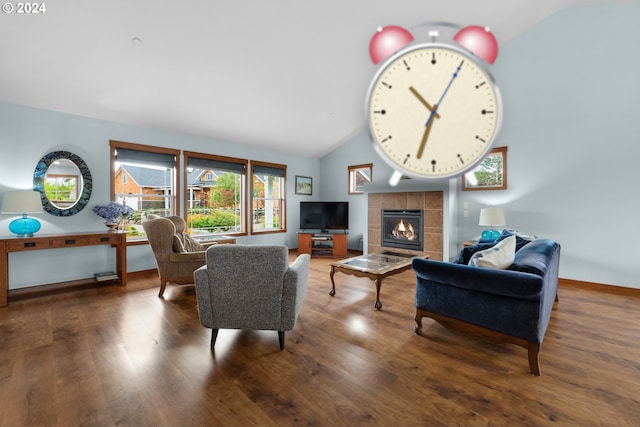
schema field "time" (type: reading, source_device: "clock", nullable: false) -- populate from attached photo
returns 10:33:05
